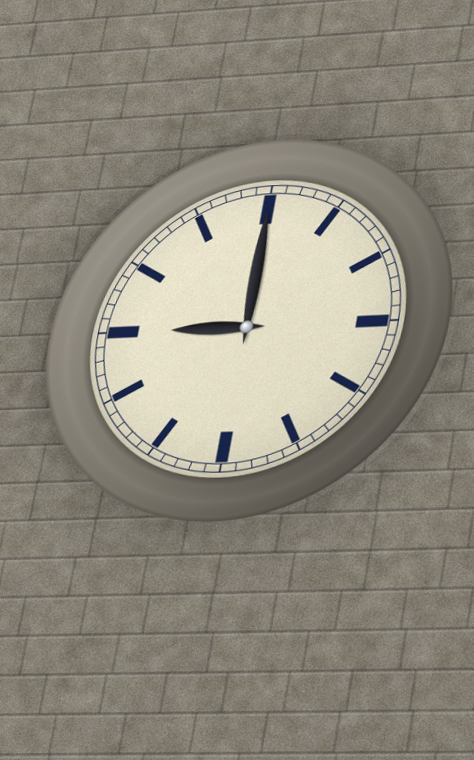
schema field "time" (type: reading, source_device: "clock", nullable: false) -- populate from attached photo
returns 9:00
